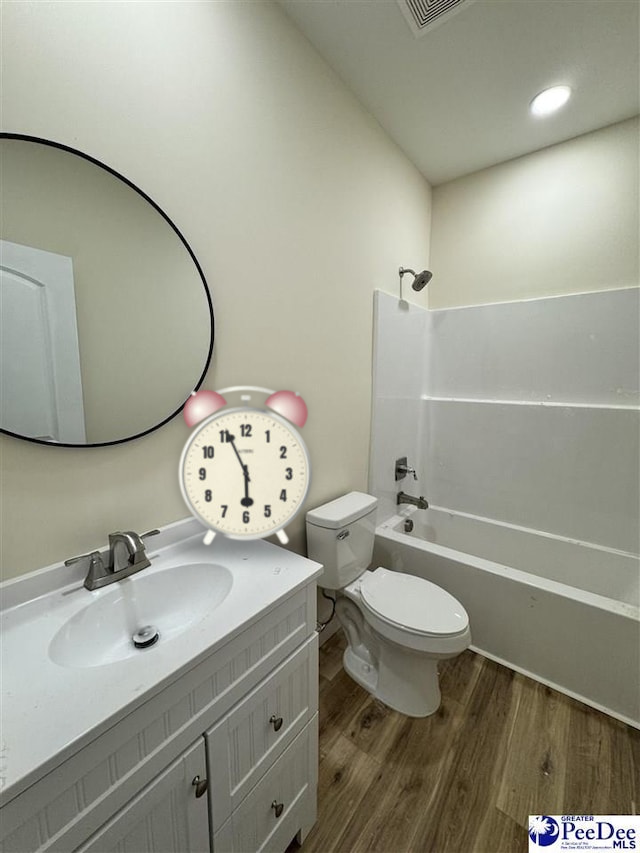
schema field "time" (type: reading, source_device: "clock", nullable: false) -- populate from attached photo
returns 5:56
